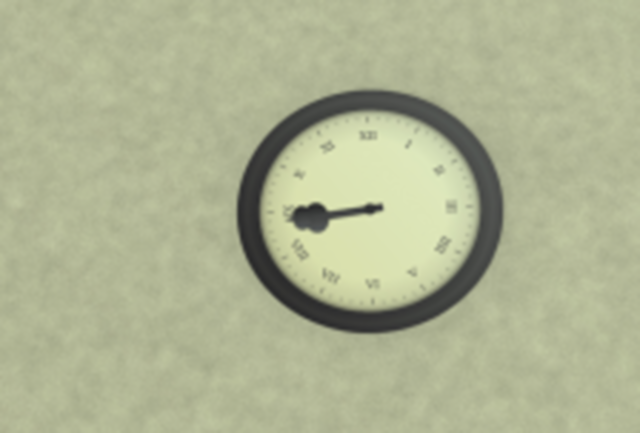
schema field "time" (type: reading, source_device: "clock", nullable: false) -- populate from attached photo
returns 8:44
